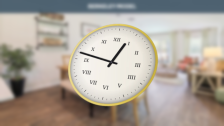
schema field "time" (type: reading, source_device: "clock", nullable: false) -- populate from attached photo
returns 12:47
